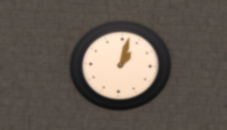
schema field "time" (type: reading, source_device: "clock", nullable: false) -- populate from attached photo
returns 1:02
